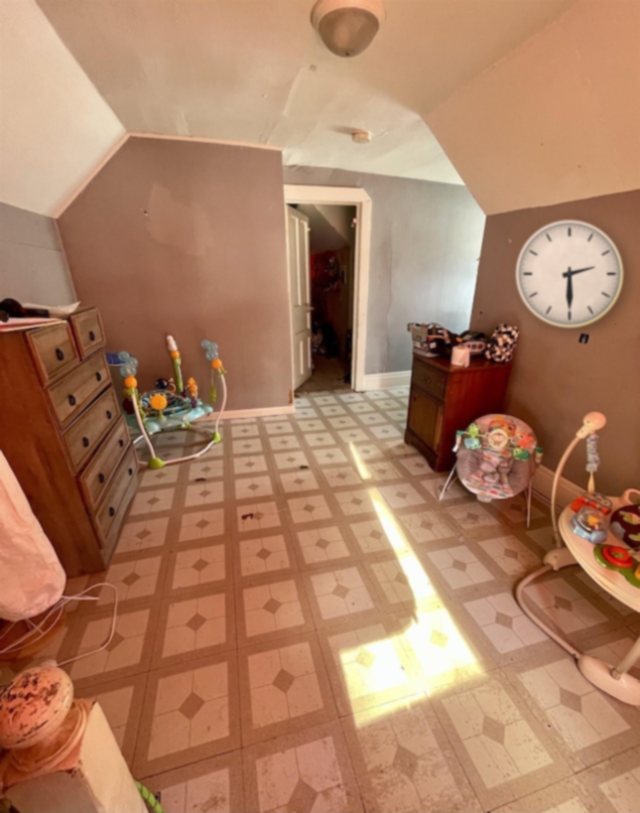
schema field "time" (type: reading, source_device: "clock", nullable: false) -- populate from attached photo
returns 2:30
